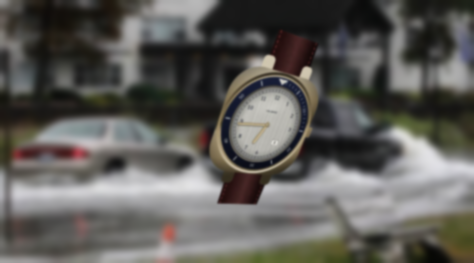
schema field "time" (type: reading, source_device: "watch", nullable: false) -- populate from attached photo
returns 6:44
